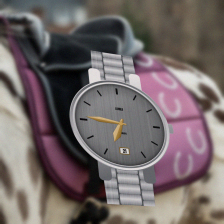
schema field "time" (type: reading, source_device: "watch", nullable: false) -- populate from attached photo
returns 6:46
